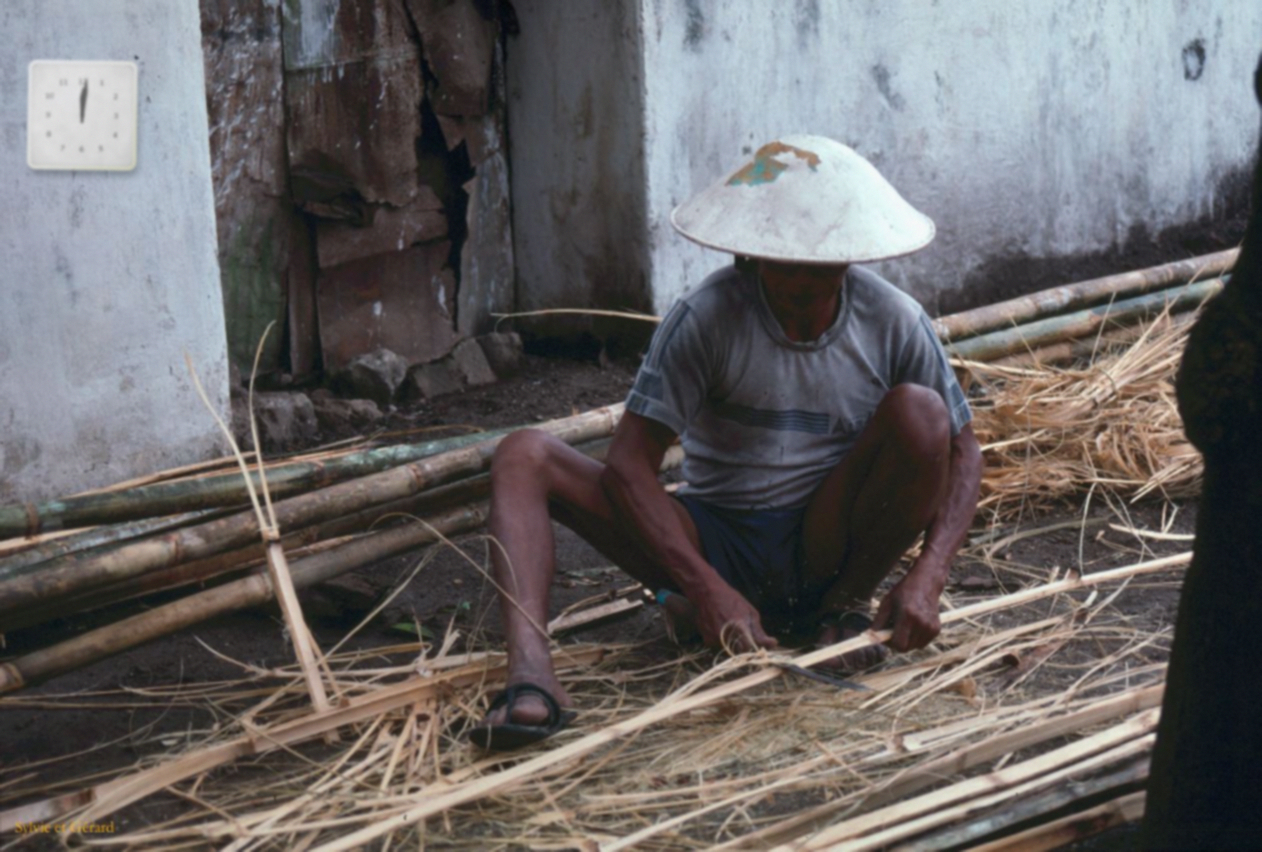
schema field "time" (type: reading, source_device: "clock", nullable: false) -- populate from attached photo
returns 12:01
